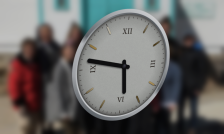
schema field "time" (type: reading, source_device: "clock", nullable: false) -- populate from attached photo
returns 5:47
